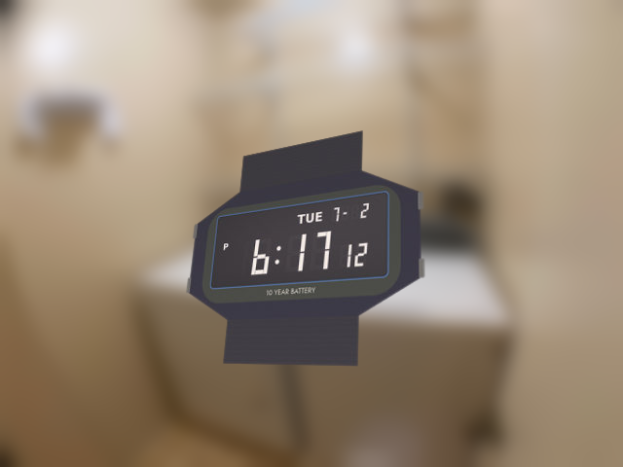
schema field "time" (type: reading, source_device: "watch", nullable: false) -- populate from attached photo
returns 6:17:12
